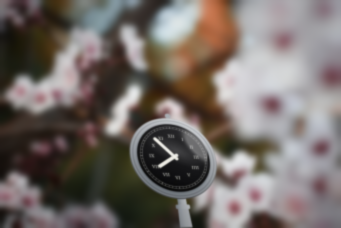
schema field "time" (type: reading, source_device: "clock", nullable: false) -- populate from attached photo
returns 7:53
